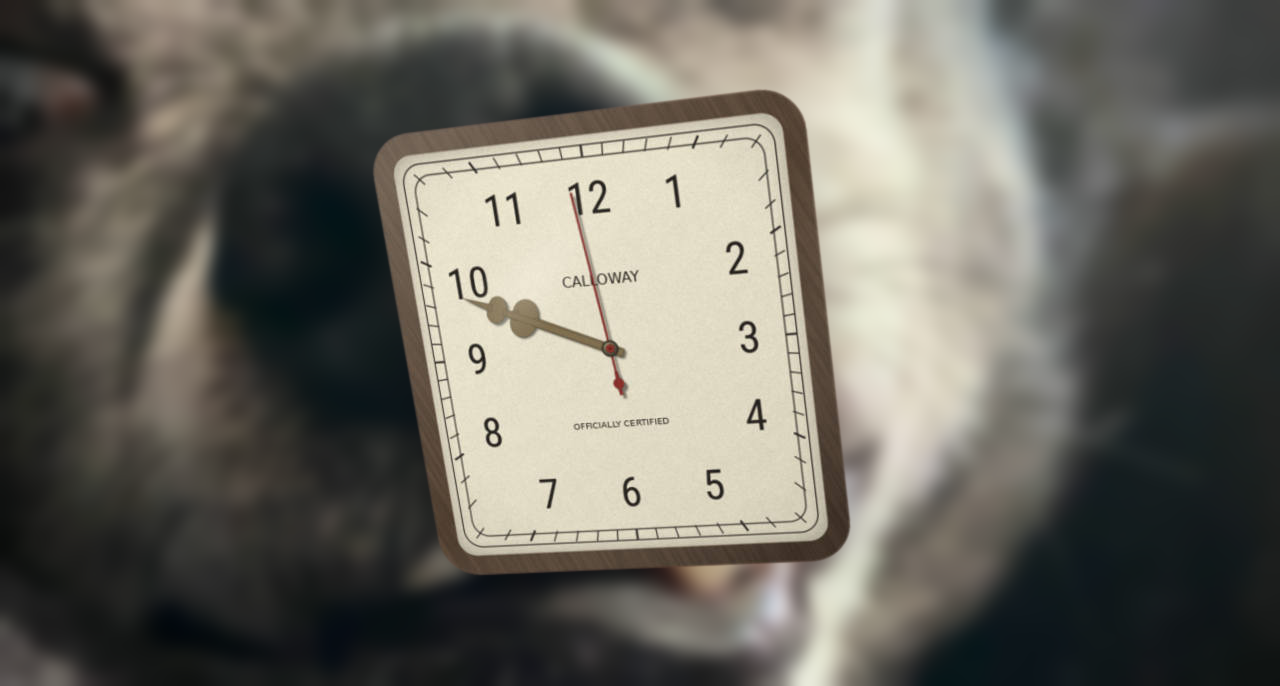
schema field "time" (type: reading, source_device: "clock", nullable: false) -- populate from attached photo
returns 9:48:59
